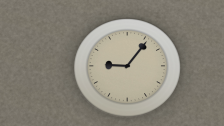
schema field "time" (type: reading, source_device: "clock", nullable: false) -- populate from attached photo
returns 9:06
